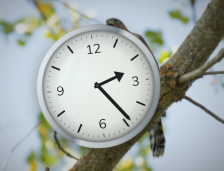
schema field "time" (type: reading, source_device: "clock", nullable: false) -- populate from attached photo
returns 2:24
